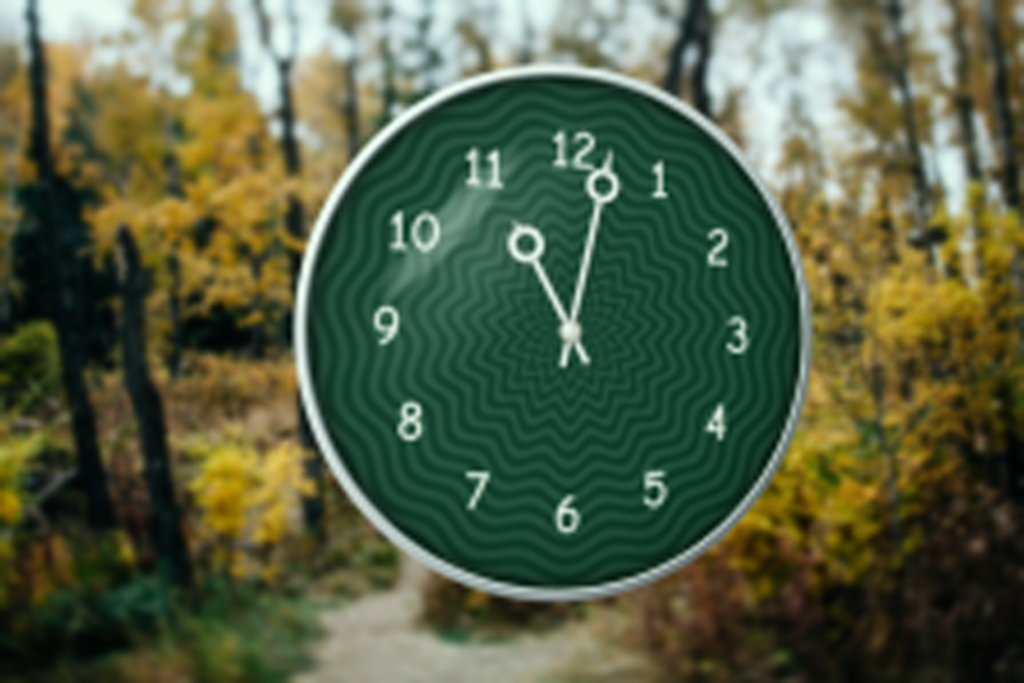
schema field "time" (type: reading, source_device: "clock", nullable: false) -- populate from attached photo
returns 11:02
